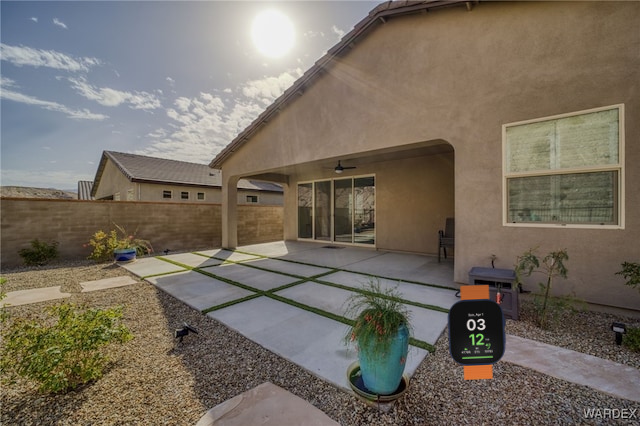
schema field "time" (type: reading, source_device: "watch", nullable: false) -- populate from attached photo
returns 3:12
